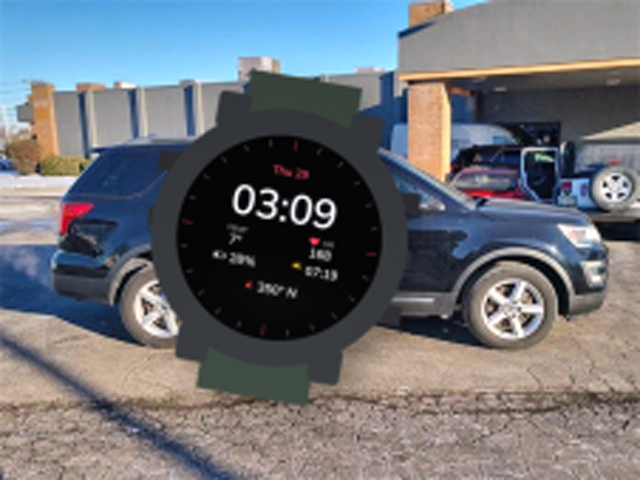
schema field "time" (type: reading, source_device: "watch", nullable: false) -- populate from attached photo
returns 3:09
